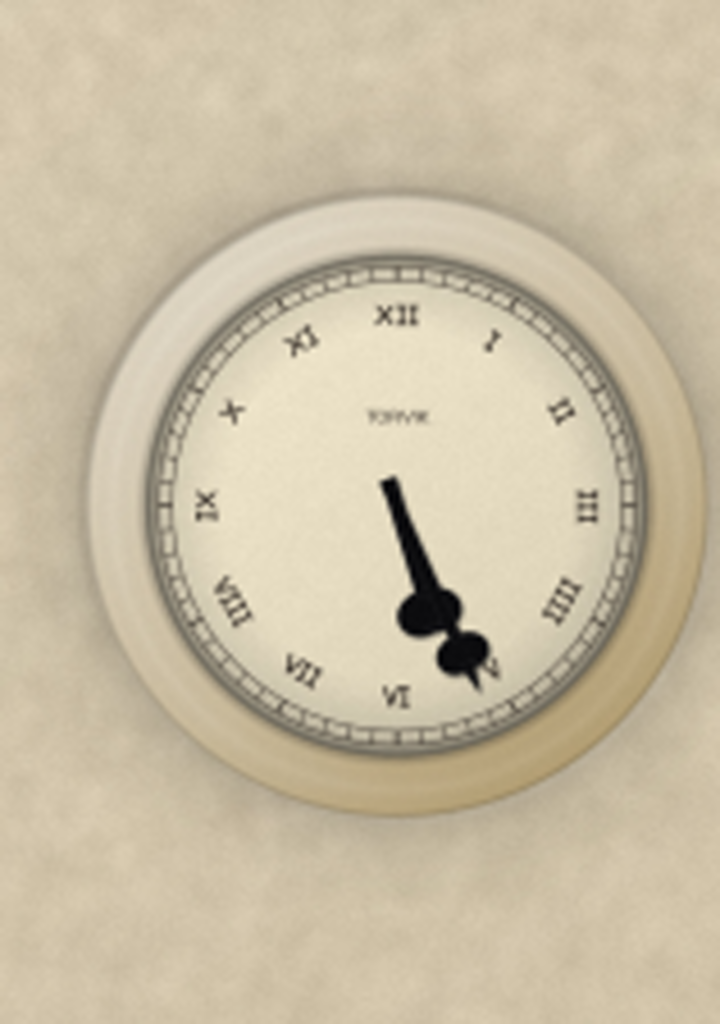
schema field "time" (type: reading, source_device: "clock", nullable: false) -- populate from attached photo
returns 5:26
